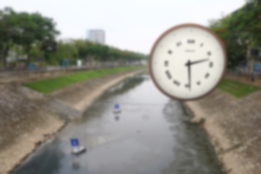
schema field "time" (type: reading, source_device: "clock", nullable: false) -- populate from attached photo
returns 2:29
